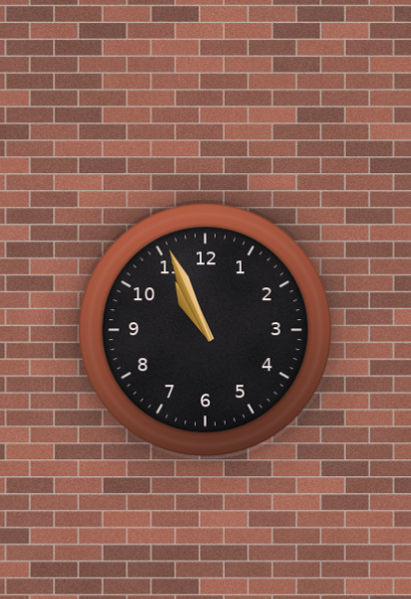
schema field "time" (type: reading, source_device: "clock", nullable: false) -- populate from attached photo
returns 10:56
